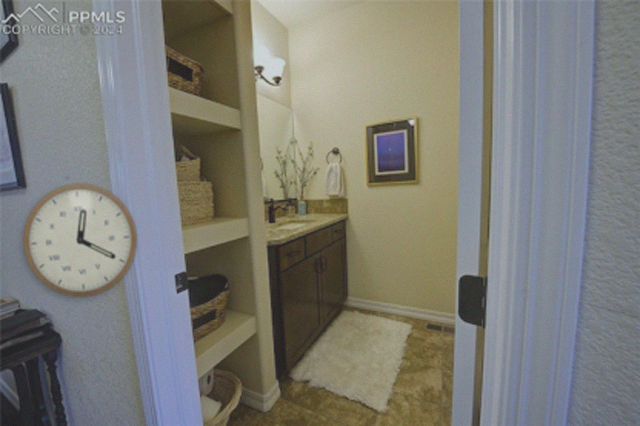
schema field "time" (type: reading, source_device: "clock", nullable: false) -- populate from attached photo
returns 12:20
